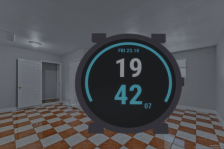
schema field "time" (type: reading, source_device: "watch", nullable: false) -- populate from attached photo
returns 19:42:07
